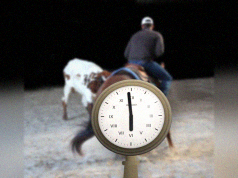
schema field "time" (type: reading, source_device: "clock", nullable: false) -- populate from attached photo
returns 5:59
